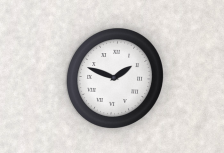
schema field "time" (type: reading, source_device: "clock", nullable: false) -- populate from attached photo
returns 1:48
